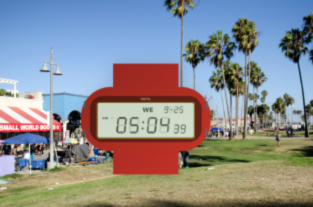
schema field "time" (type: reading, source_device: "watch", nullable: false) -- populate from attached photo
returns 5:04
